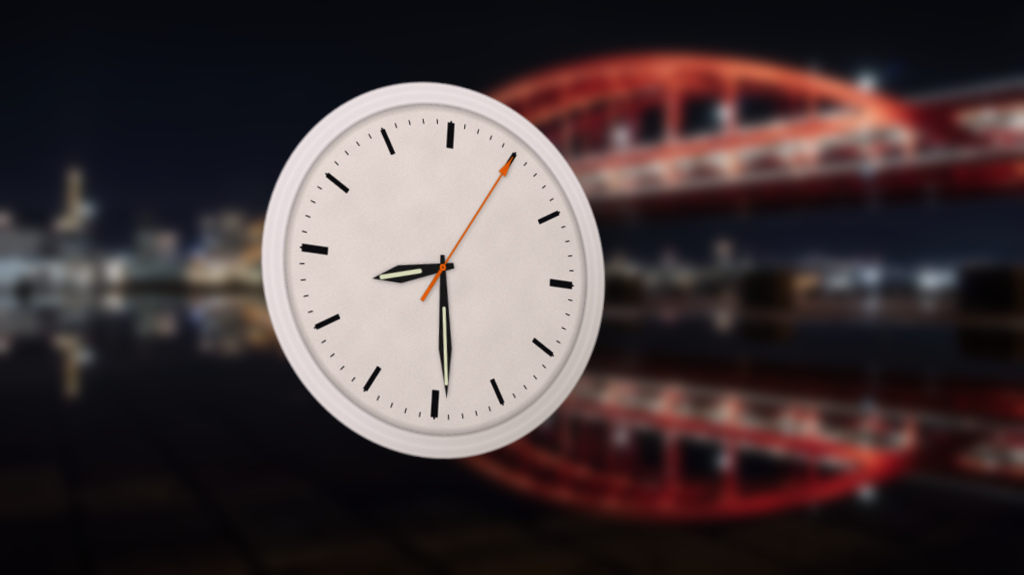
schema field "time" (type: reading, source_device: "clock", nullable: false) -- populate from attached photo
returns 8:29:05
